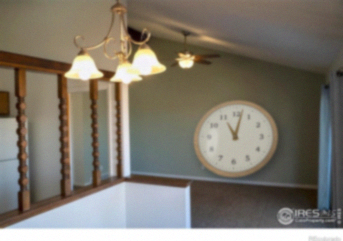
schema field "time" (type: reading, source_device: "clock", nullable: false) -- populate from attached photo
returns 11:02
